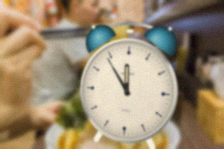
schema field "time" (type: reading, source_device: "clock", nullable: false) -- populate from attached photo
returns 11:54
